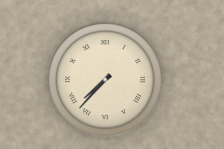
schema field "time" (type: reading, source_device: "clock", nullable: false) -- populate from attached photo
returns 7:37
